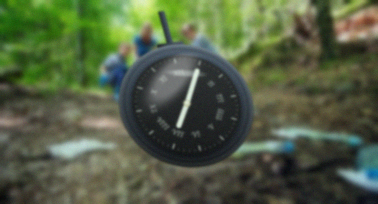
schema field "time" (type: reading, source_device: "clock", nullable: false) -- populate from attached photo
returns 7:05
